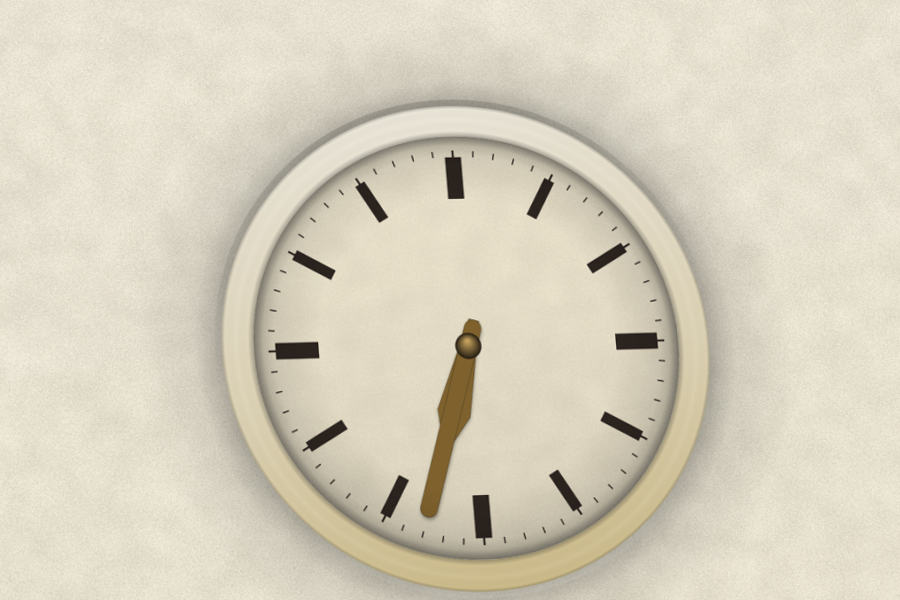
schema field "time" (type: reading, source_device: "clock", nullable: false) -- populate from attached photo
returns 6:33
